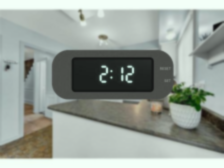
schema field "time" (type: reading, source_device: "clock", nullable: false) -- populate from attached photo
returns 2:12
